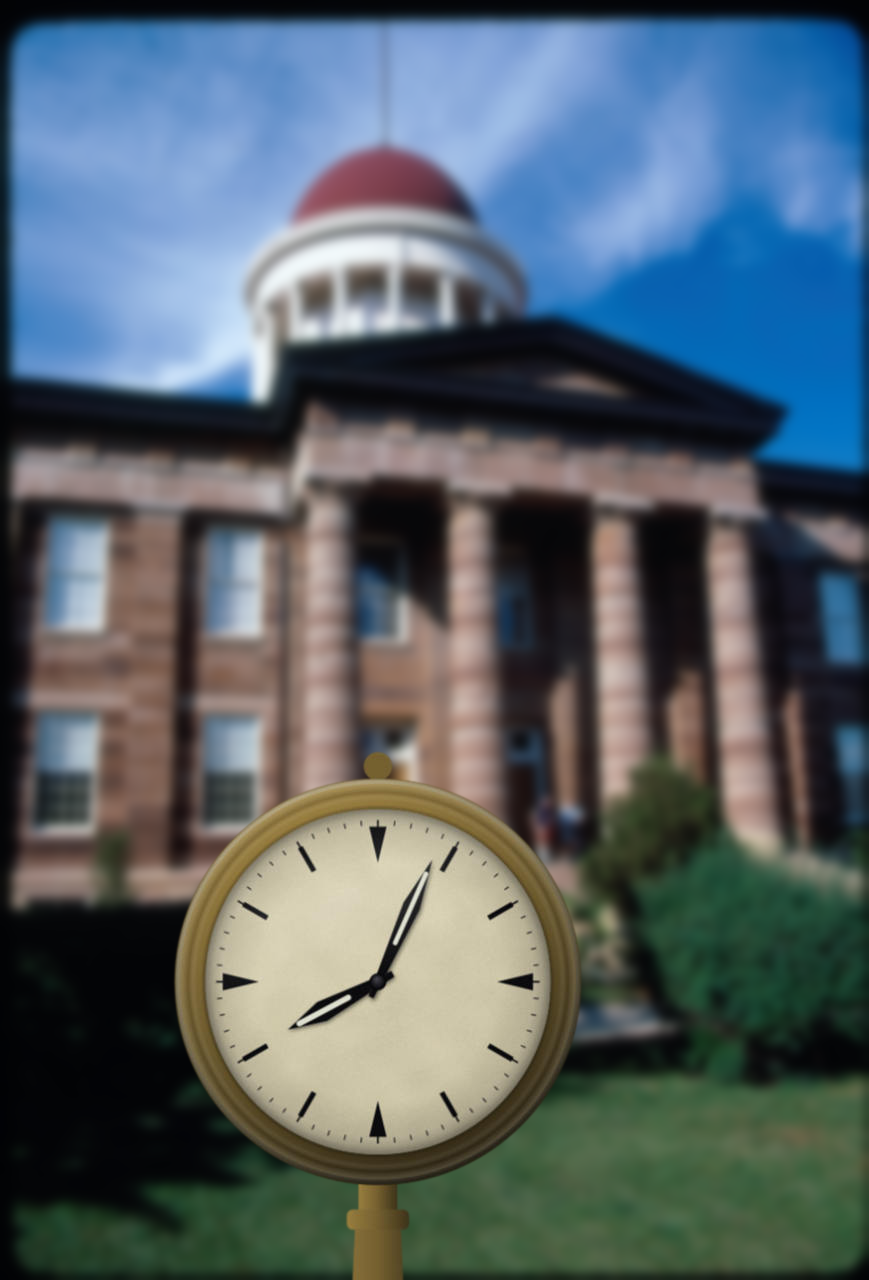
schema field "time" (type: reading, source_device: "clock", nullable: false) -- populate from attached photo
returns 8:04
